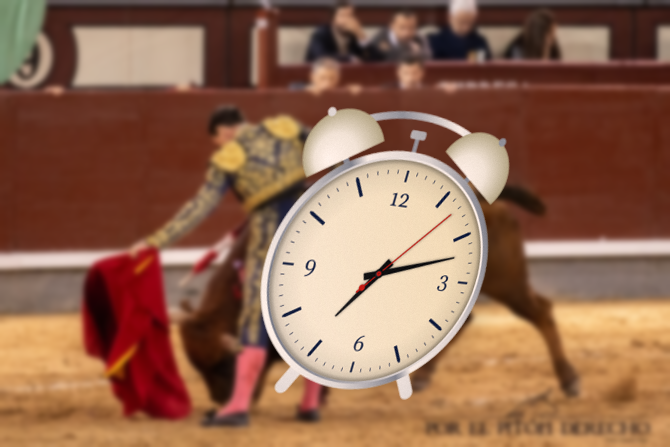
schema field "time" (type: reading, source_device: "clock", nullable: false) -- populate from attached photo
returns 7:12:07
